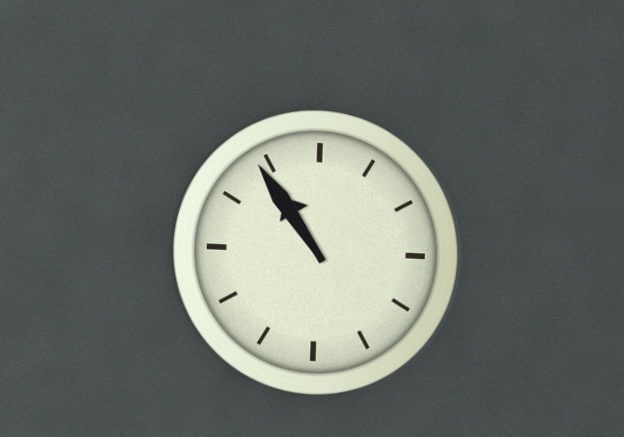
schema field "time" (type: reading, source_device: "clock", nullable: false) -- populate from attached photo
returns 10:54
